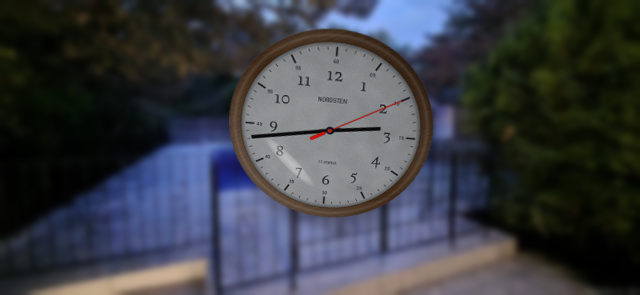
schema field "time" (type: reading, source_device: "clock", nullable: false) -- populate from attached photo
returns 2:43:10
